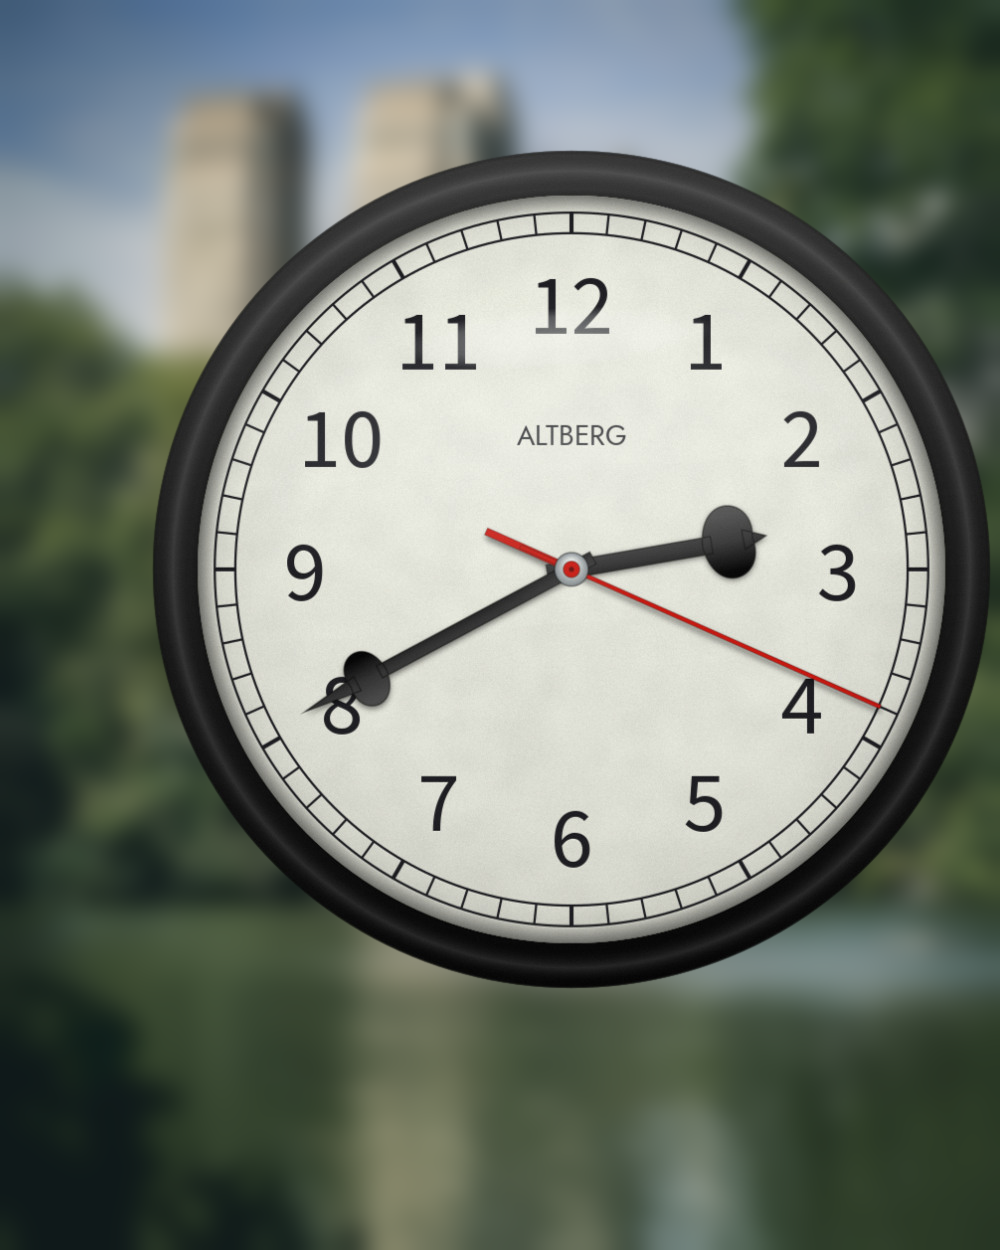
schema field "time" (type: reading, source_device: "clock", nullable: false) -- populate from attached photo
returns 2:40:19
